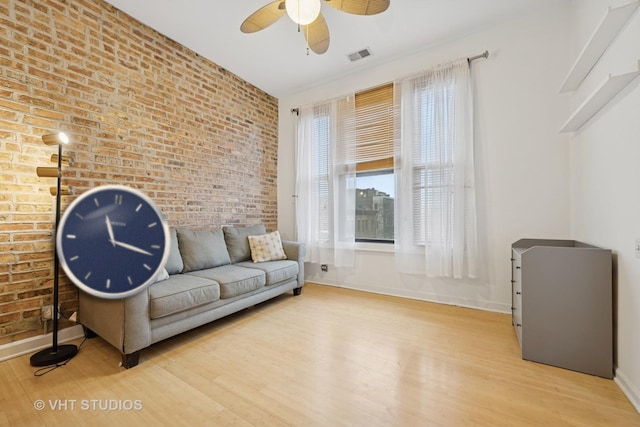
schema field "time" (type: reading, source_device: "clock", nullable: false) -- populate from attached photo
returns 11:17
